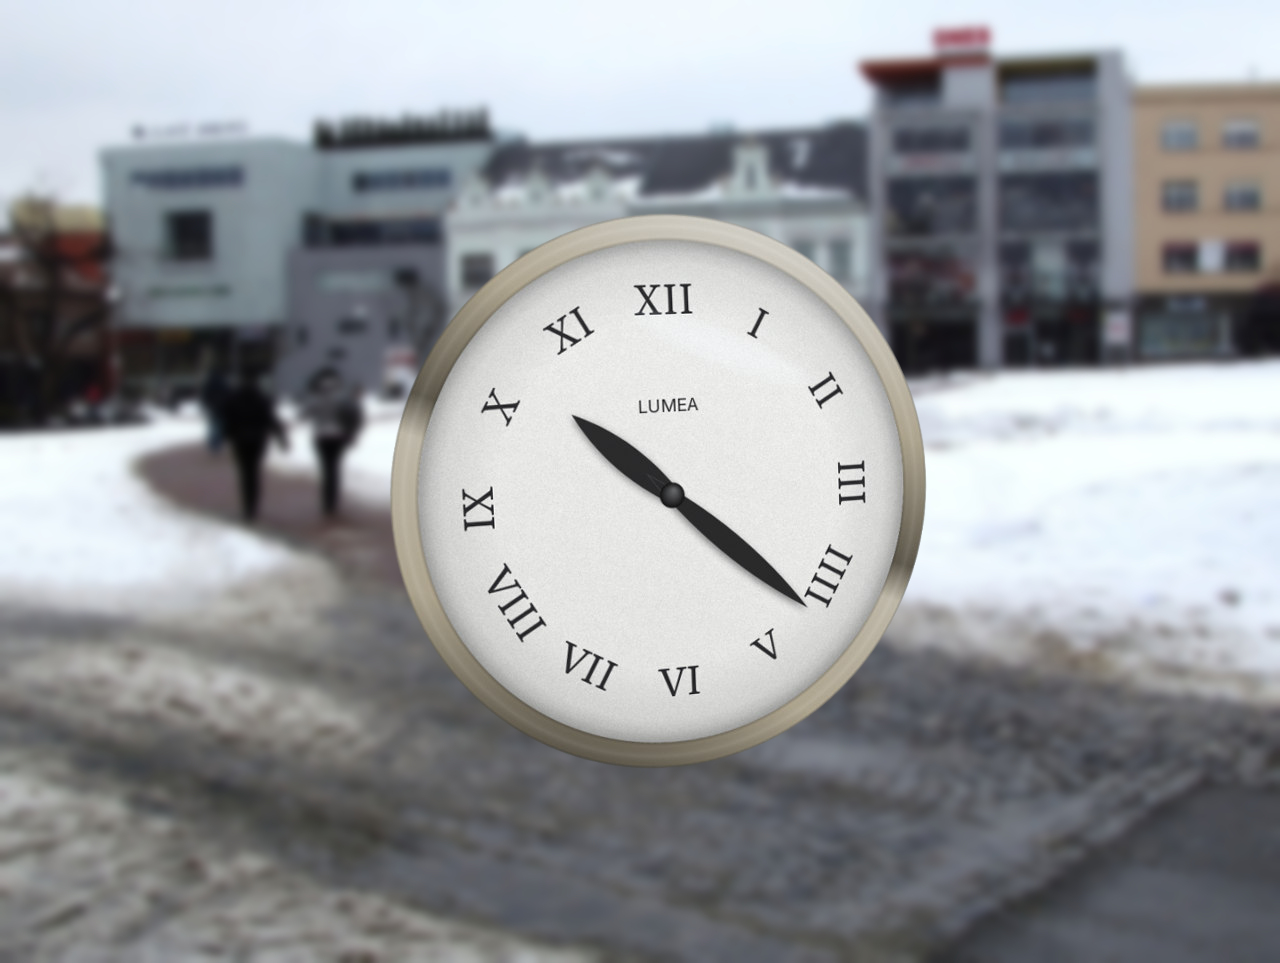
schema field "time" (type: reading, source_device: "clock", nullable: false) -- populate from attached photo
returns 10:22
